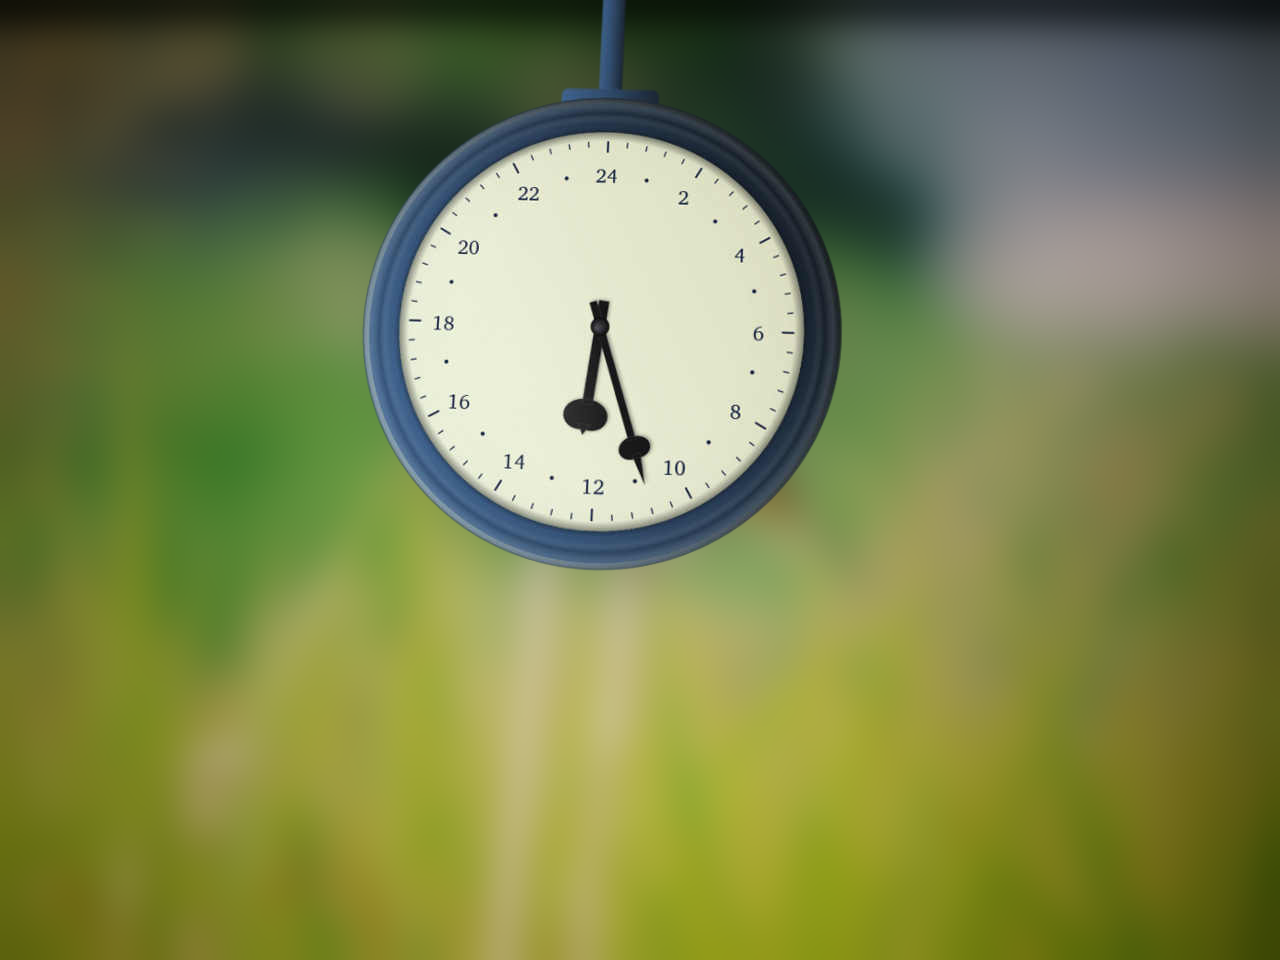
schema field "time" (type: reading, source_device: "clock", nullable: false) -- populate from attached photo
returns 12:27
